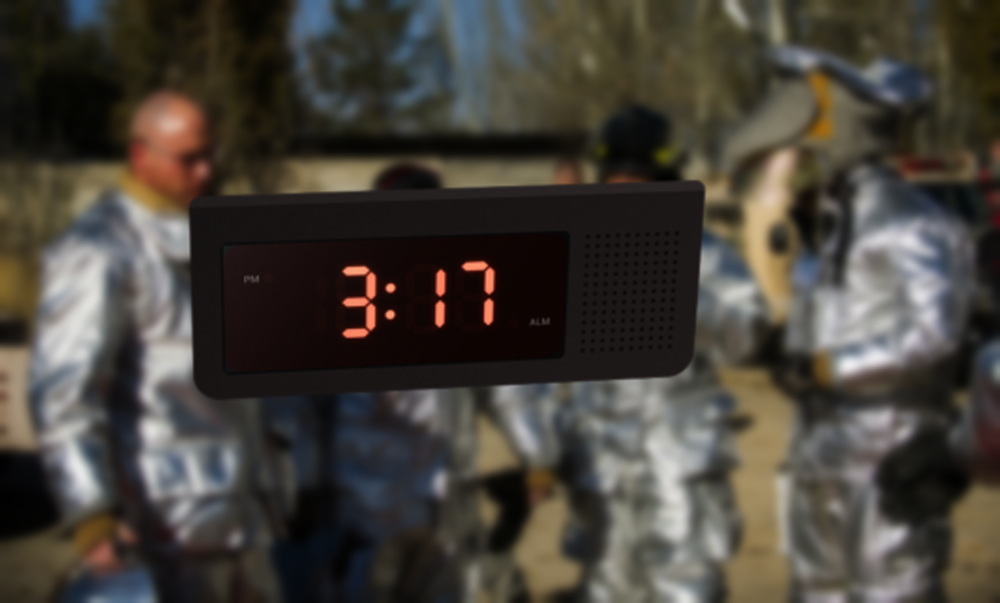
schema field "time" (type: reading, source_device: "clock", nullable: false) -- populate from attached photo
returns 3:17
